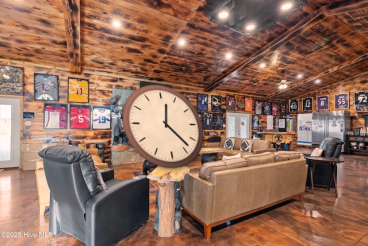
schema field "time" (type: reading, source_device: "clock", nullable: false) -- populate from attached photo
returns 12:23
